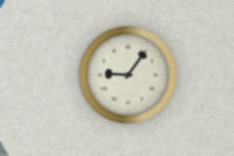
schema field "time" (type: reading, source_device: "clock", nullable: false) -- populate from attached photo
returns 9:06
